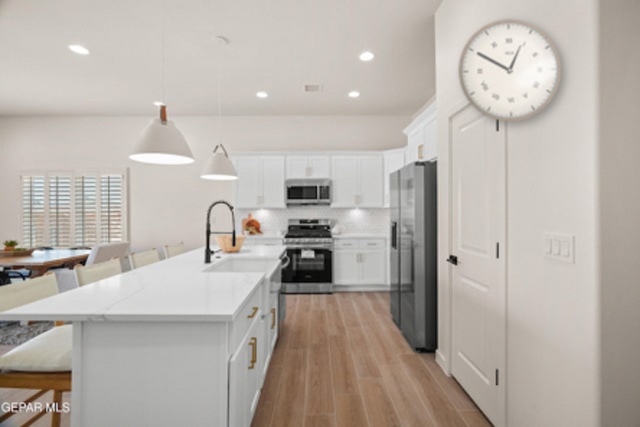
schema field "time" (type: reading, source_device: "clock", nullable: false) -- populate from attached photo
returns 12:50
